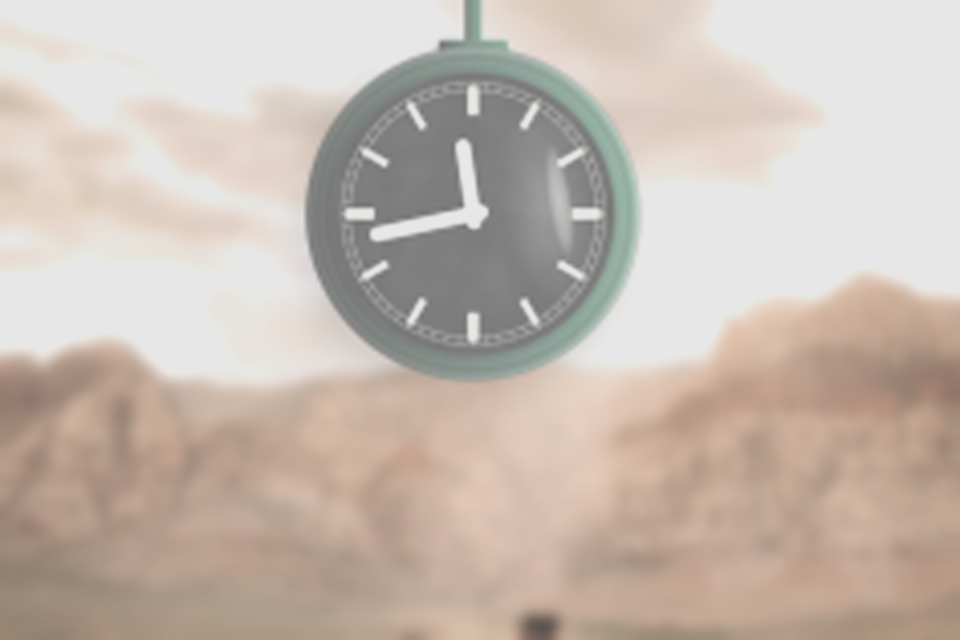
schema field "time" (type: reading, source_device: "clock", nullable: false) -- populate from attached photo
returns 11:43
